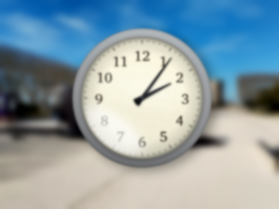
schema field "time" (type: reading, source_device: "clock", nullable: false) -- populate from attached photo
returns 2:06
